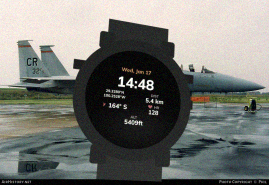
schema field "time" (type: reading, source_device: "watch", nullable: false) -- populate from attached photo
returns 14:48
